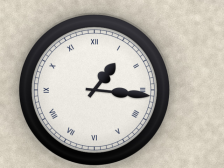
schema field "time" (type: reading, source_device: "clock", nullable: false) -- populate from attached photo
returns 1:16
